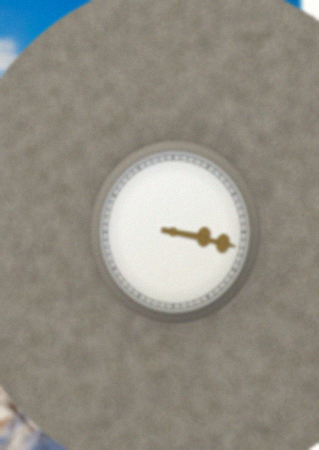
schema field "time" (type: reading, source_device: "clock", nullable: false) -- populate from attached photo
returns 3:17
